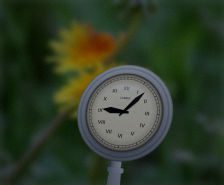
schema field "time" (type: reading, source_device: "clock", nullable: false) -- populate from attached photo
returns 9:07
